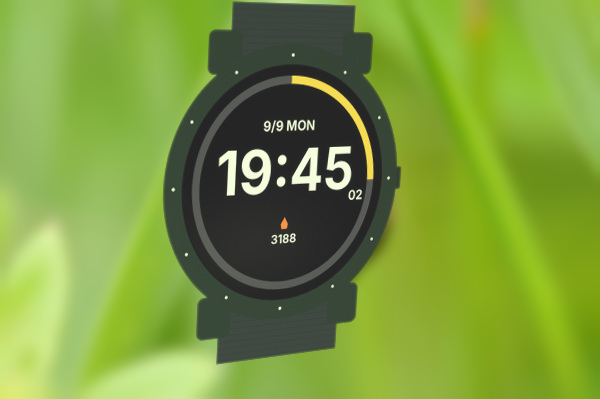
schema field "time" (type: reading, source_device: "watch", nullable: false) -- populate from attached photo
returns 19:45:02
